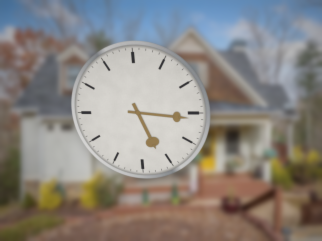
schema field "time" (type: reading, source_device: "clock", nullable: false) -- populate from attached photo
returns 5:16
